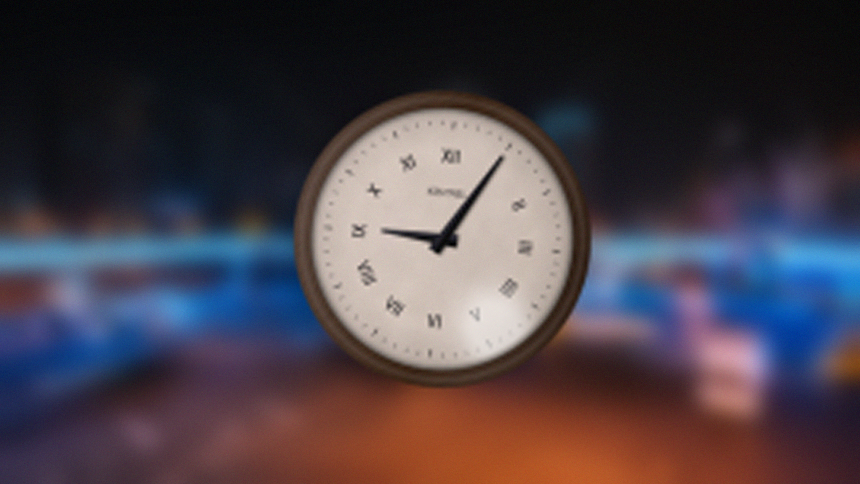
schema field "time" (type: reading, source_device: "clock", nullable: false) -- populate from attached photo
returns 9:05
